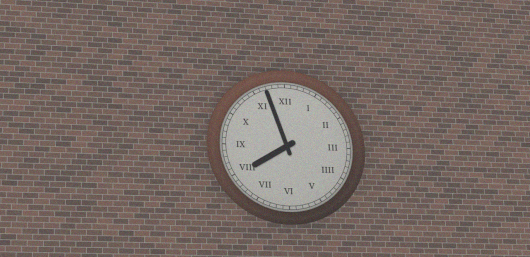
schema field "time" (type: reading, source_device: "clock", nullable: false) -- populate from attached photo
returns 7:57
